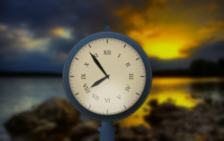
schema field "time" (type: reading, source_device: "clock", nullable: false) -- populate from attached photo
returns 7:54
